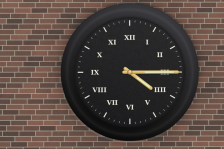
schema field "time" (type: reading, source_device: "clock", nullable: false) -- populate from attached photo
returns 4:15
